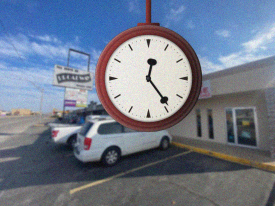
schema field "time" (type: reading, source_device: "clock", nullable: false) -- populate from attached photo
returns 12:24
